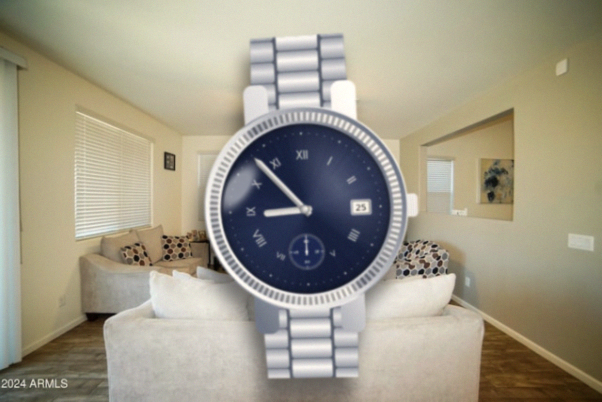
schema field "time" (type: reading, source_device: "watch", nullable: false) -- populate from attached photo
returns 8:53
